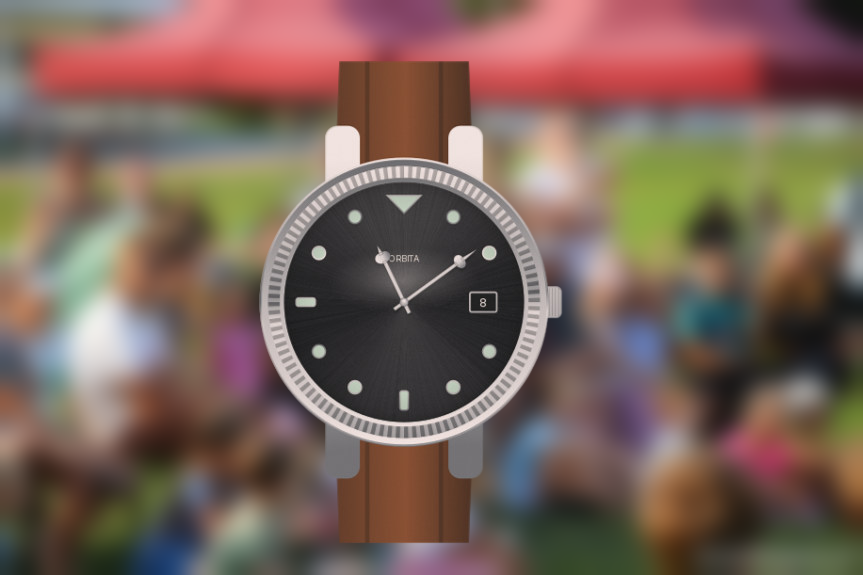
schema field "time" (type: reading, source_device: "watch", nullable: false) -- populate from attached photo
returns 11:09
